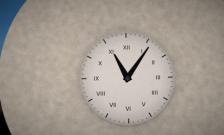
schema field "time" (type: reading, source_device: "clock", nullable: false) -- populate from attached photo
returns 11:06
